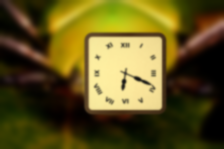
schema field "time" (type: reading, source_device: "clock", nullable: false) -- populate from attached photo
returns 6:19
